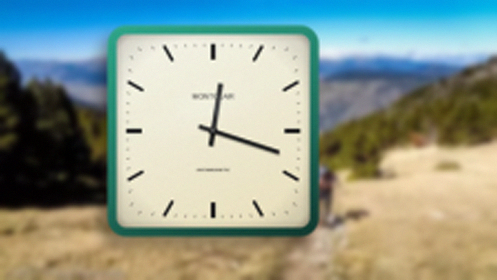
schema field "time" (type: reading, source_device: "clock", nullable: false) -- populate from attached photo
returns 12:18
